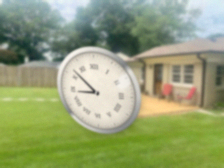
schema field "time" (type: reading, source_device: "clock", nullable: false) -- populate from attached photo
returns 8:52
